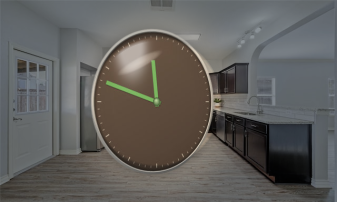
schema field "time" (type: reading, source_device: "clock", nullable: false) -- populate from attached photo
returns 11:48
